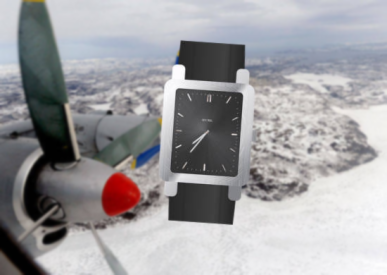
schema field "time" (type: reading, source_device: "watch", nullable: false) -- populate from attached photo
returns 7:36
